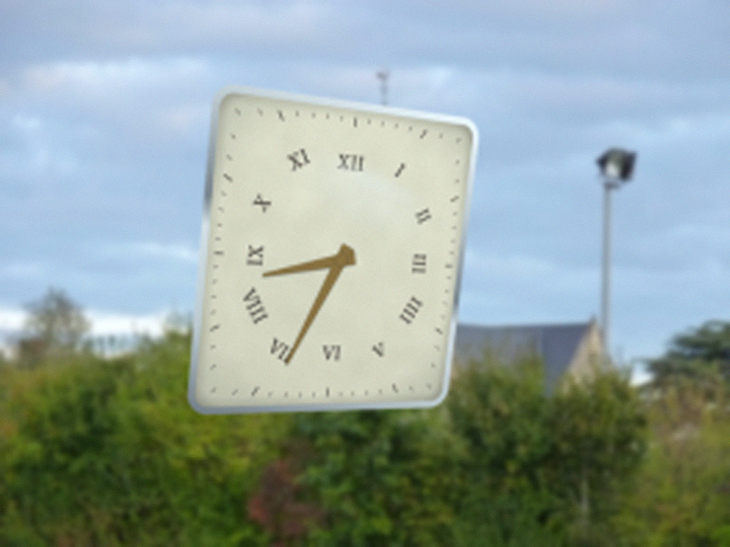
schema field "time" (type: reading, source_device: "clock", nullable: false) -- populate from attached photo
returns 8:34
